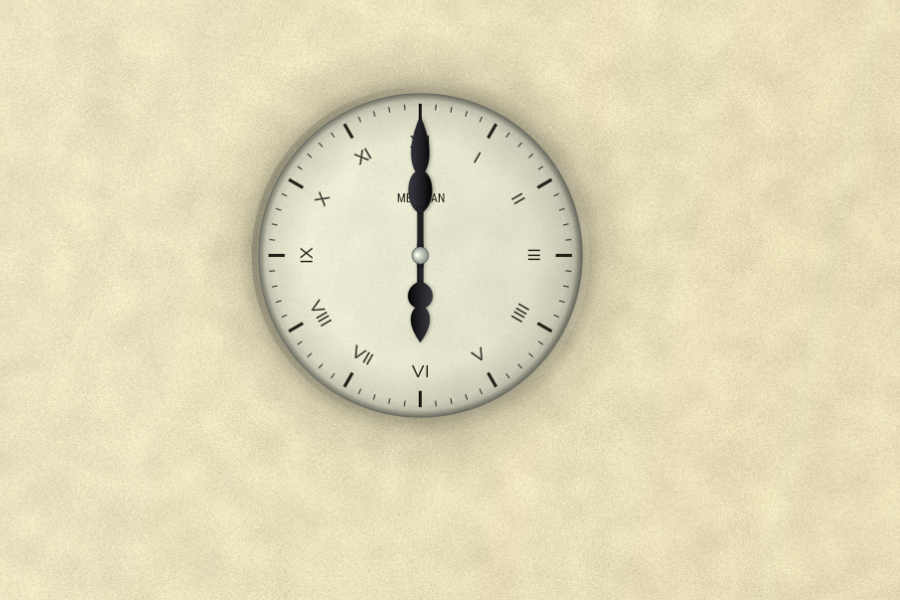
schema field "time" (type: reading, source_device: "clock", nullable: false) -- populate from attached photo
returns 6:00
